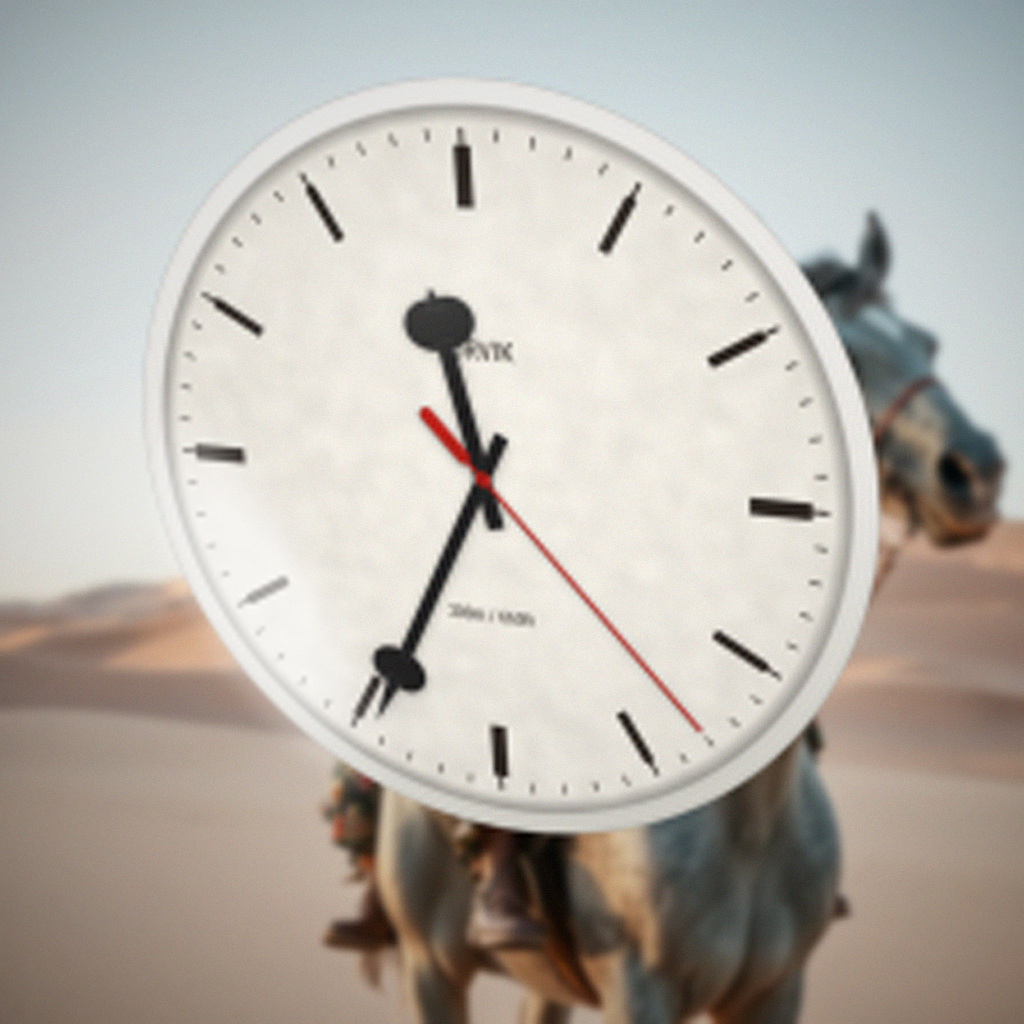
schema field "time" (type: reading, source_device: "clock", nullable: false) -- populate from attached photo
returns 11:34:23
